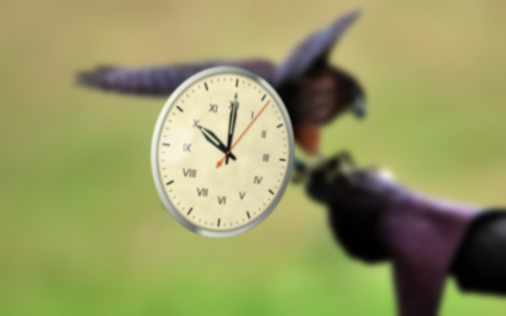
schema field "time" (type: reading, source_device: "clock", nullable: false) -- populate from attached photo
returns 10:00:06
